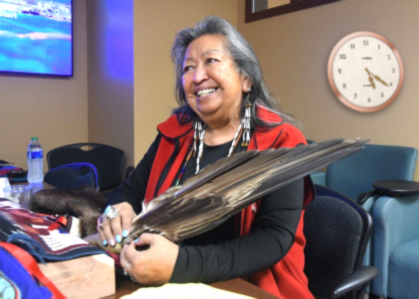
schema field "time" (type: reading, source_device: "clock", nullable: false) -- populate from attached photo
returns 5:21
